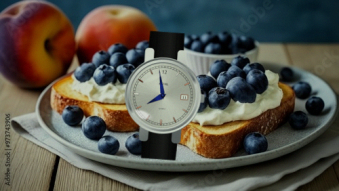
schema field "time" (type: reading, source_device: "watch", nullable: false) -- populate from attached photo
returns 7:58
